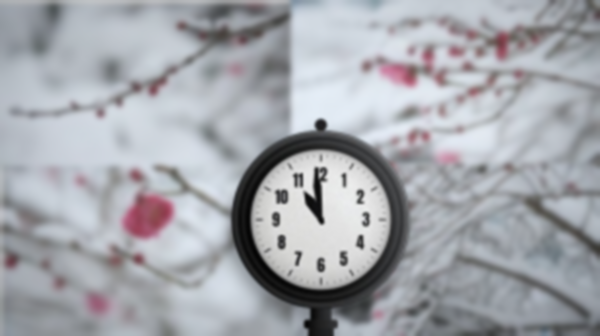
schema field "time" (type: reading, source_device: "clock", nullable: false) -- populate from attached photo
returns 10:59
